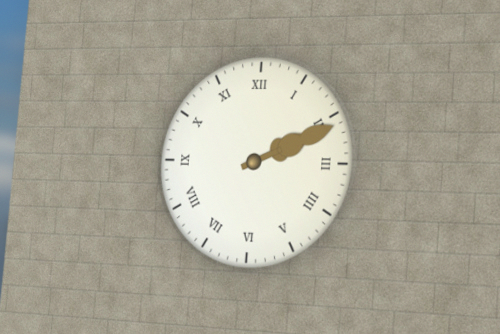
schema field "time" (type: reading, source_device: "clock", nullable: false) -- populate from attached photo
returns 2:11
